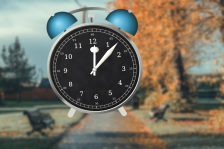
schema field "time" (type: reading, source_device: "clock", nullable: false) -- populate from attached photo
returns 12:07
